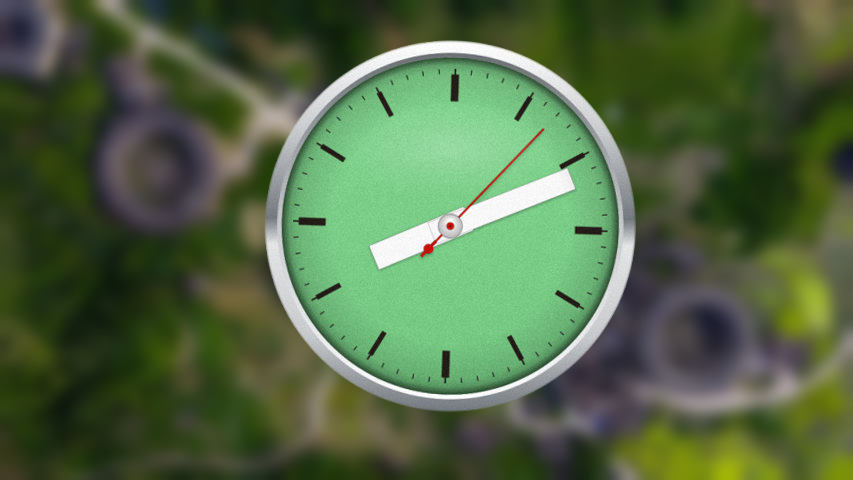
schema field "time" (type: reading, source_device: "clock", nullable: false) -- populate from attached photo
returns 8:11:07
